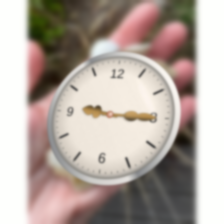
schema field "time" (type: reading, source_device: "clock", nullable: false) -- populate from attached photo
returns 9:15
